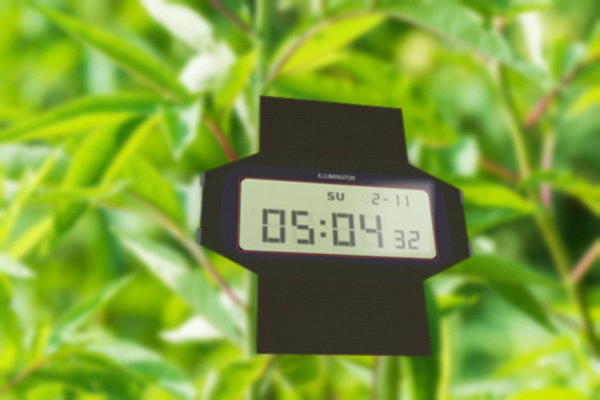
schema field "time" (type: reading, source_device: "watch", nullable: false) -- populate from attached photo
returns 5:04:32
